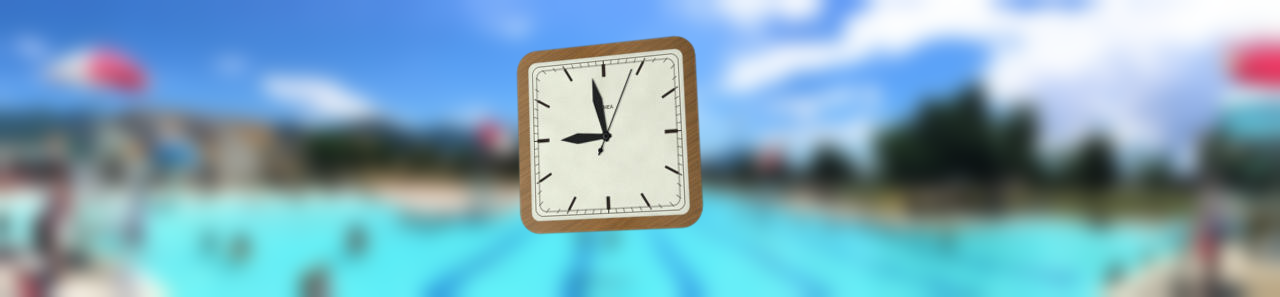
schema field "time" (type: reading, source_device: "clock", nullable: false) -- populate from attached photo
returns 8:58:04
